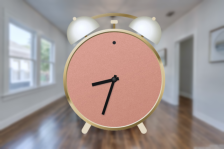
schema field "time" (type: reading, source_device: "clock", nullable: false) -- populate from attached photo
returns 8:33
